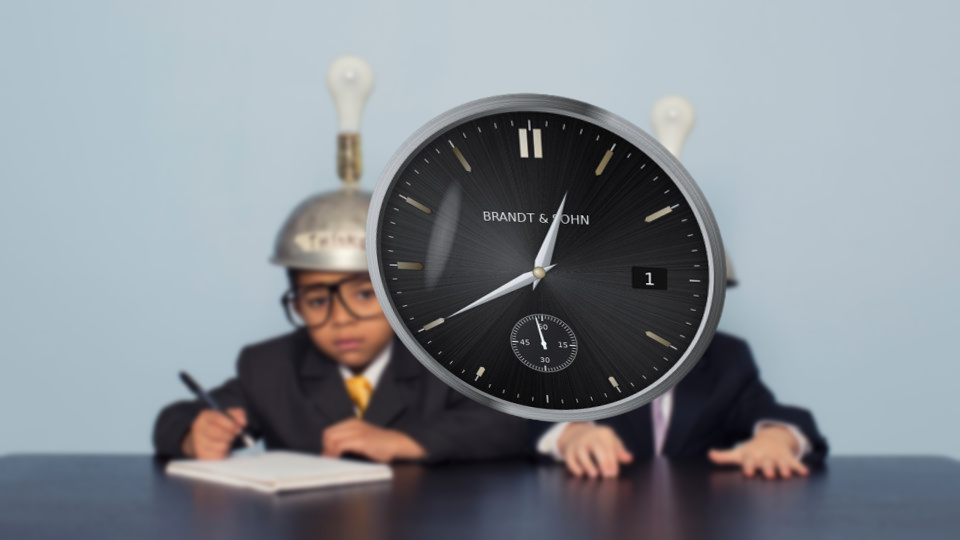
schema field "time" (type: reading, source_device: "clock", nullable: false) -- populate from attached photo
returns 12:39:58
